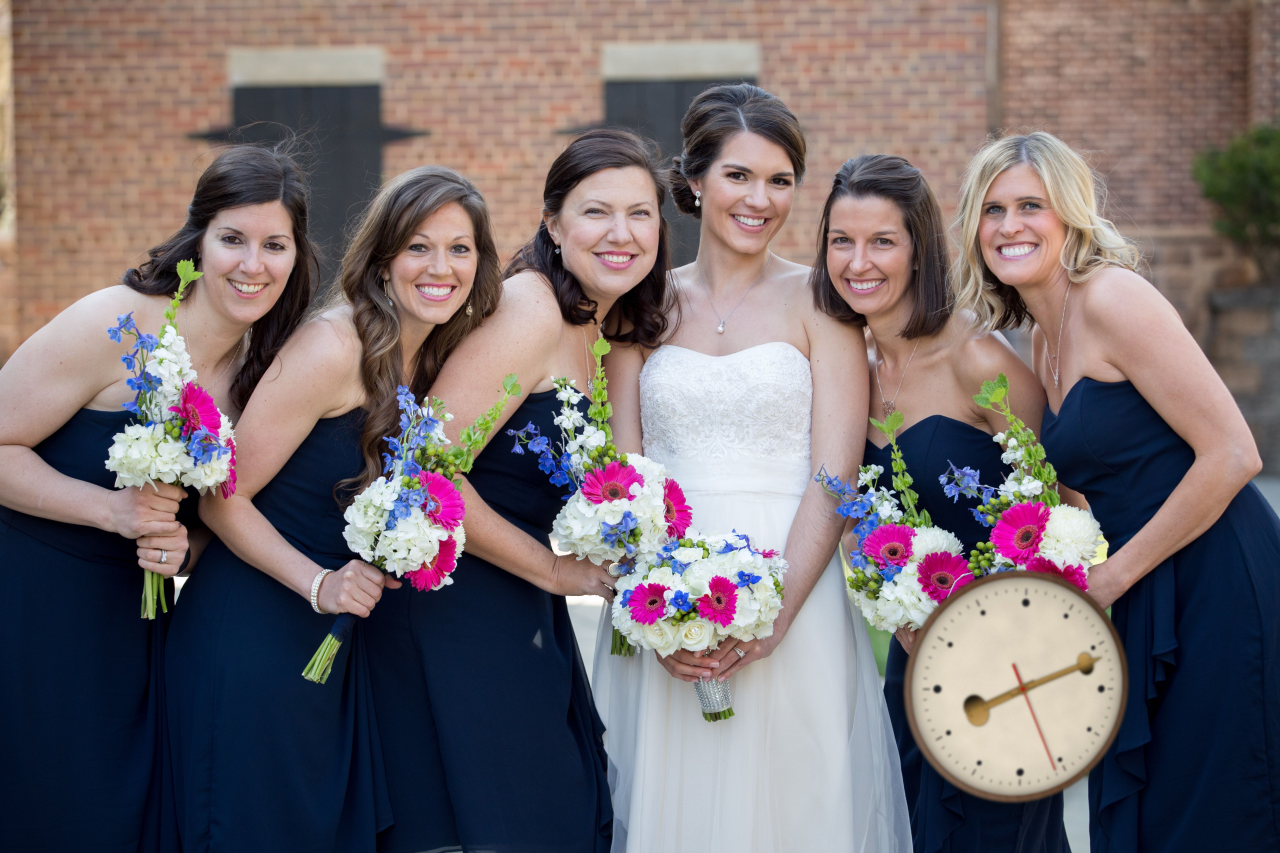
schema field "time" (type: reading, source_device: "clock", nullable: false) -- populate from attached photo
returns 8:11:26
